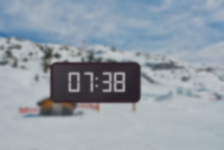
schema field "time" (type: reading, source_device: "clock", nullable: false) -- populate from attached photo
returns 7:38
